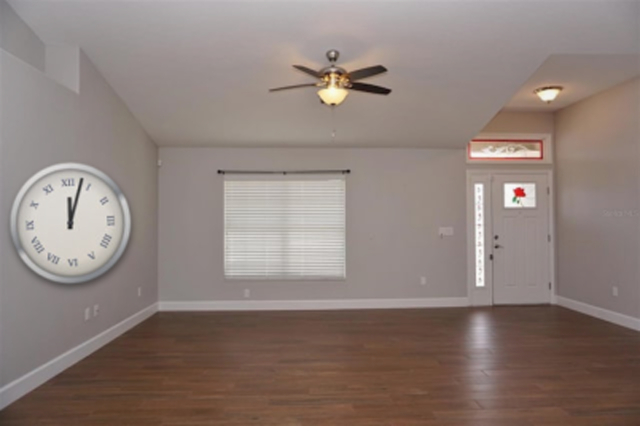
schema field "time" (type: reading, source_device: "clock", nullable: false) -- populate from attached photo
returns 12:03
